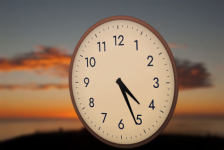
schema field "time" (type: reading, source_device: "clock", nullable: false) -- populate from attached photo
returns 4:26
